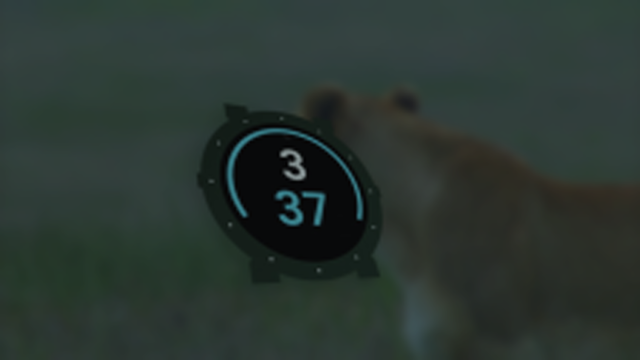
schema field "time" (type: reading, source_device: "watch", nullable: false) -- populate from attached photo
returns 3:37
